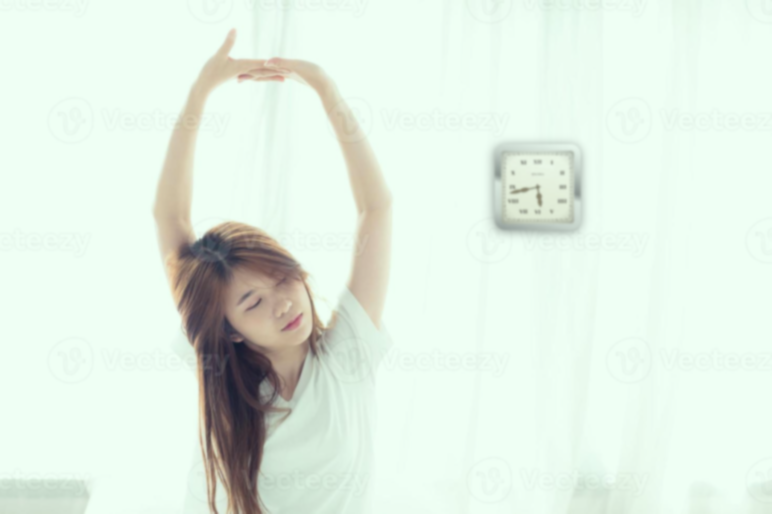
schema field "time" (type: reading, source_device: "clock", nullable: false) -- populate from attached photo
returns 5:43
